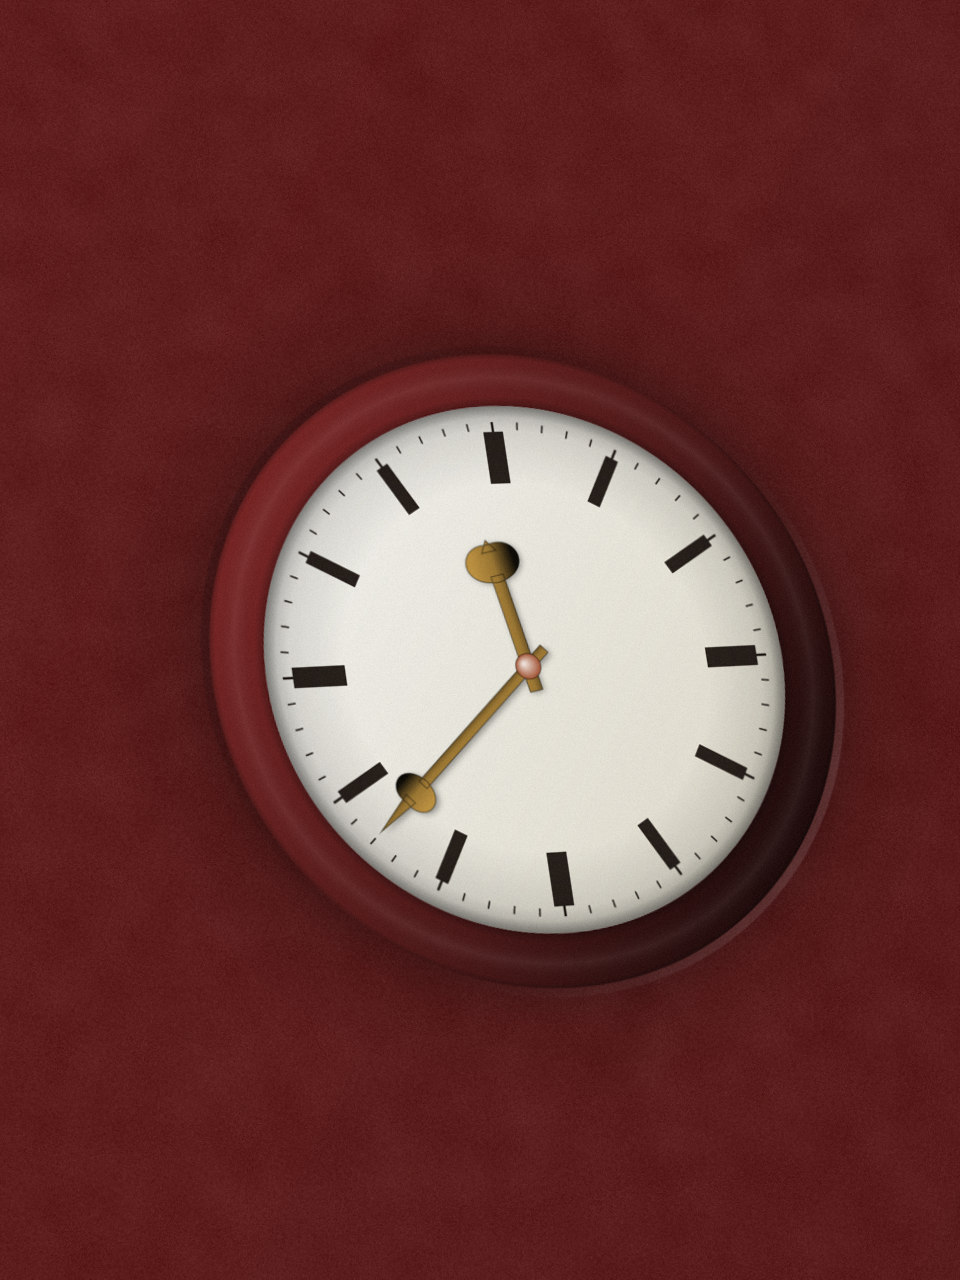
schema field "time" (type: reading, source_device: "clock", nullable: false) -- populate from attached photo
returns 11:38
